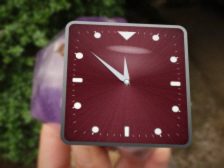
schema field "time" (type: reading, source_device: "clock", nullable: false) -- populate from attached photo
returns 11:52
